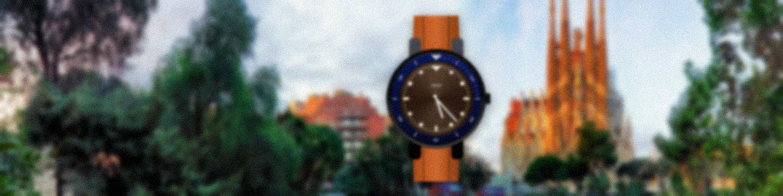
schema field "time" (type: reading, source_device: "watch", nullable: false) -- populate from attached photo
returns 5:23
